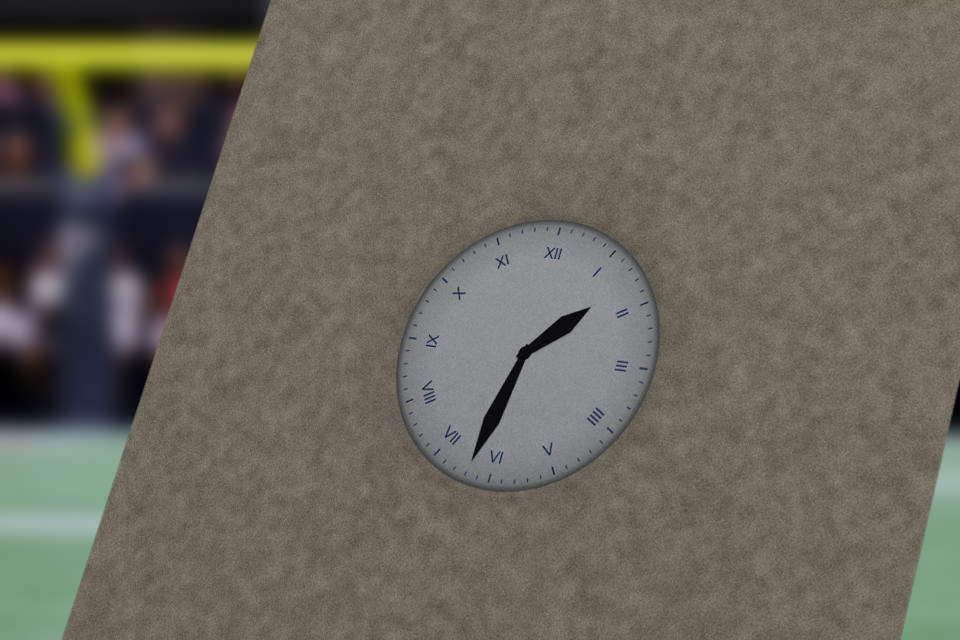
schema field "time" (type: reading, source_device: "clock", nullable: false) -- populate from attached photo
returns 1:32
